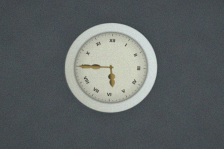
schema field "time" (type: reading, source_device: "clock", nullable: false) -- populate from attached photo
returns 5:45
